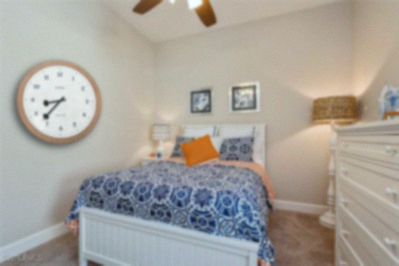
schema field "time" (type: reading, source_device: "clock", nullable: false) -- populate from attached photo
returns 8:37
